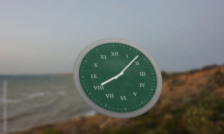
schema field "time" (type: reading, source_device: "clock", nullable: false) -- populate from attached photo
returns 8:08
